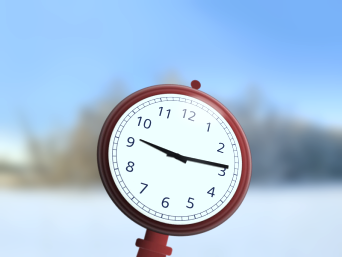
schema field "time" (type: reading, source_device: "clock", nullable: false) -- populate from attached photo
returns 9:14
